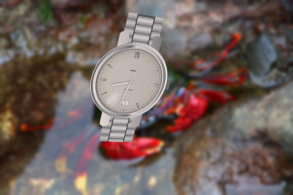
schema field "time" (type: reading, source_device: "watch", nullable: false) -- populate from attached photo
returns 8:32
